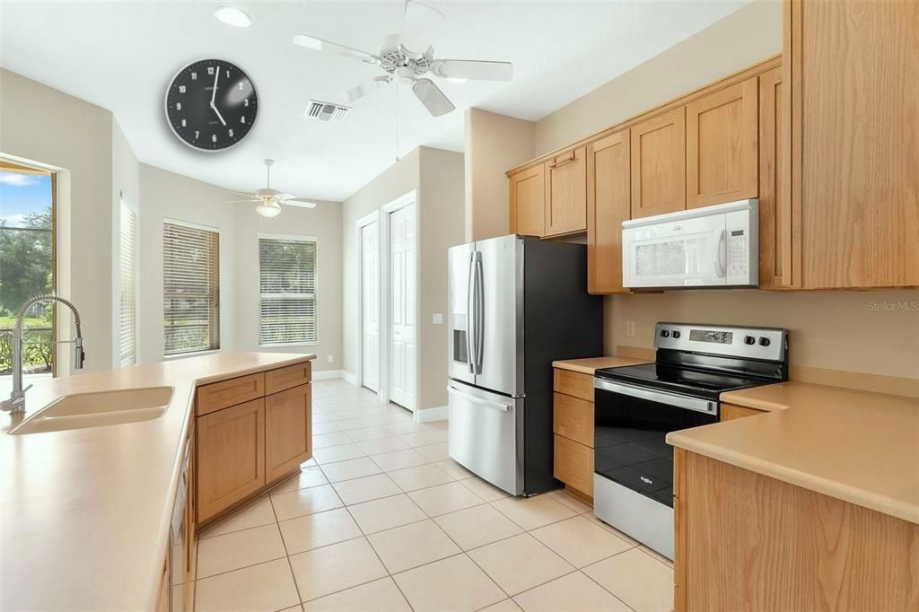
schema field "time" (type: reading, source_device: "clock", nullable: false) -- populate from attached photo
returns 5:02
